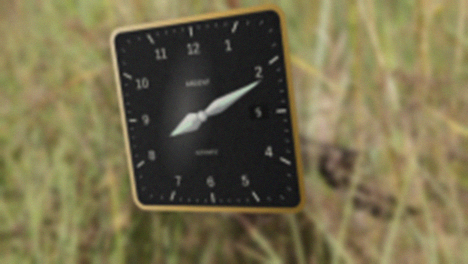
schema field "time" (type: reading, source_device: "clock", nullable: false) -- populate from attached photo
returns 8:11
